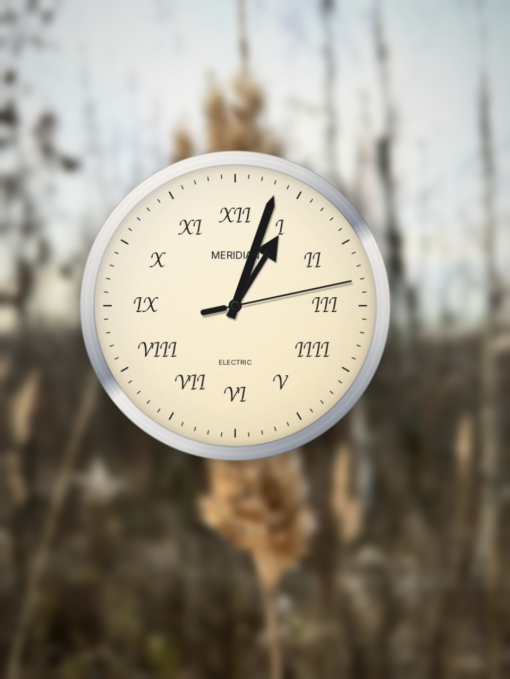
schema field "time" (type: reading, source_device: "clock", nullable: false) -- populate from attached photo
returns 1:03:13
